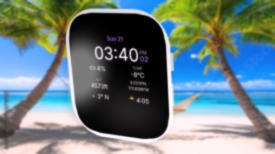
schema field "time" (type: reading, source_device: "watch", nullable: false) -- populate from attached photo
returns 3:40
